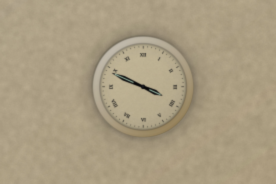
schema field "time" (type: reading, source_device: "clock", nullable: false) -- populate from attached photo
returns 3:49
